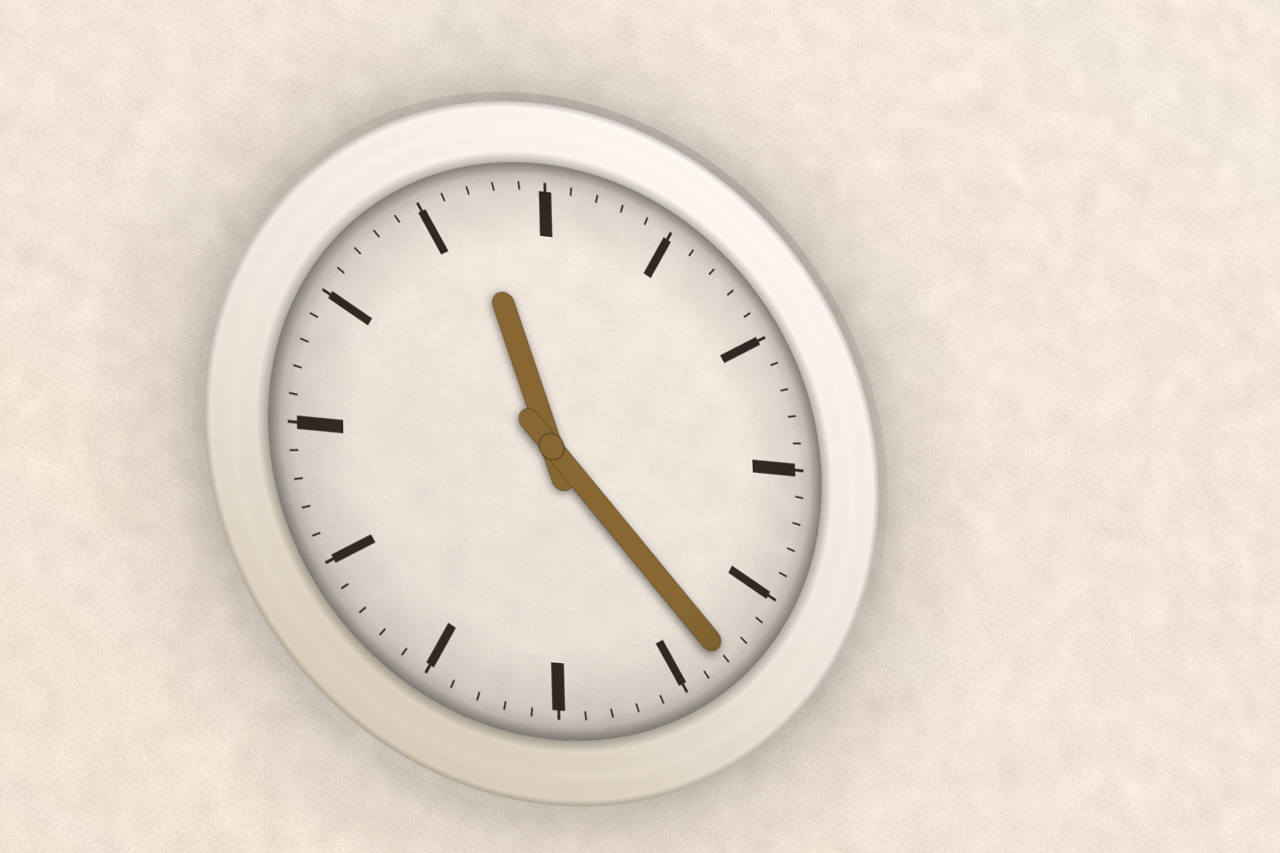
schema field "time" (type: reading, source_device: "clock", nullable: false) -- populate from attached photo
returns 11:23
